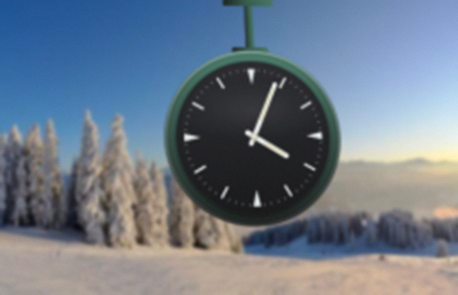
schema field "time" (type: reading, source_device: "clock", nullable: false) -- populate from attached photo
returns 4:04
